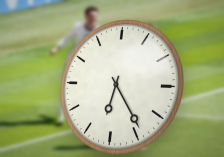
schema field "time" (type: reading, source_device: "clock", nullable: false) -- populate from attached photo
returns 6:24
